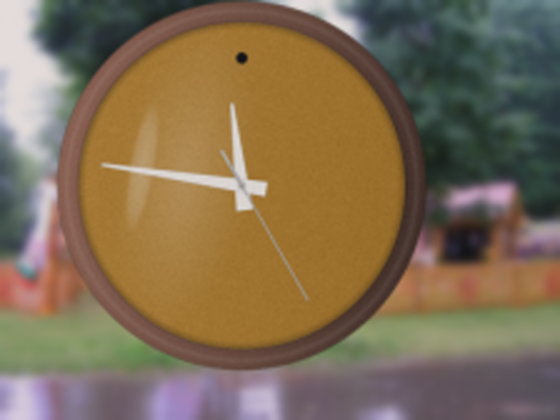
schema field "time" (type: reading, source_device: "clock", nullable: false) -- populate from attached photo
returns 11:46:25
